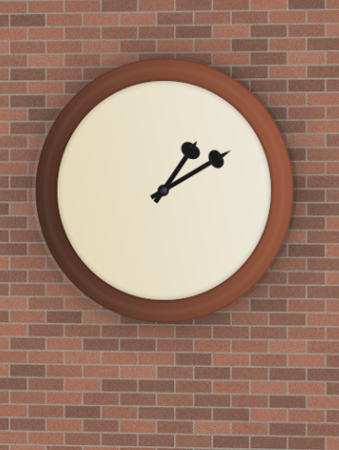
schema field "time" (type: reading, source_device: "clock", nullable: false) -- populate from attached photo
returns 1:10
